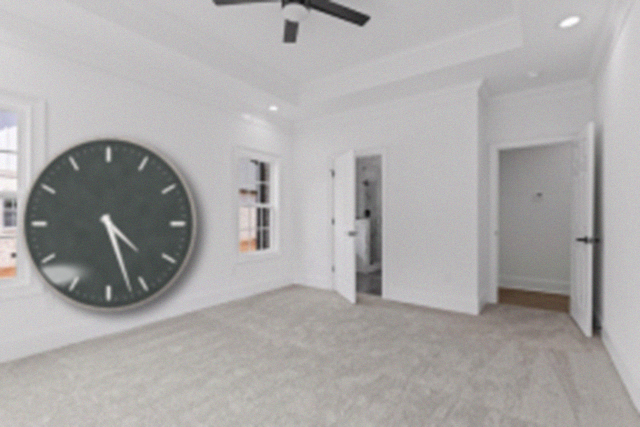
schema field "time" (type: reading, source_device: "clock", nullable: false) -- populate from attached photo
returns 4:27
